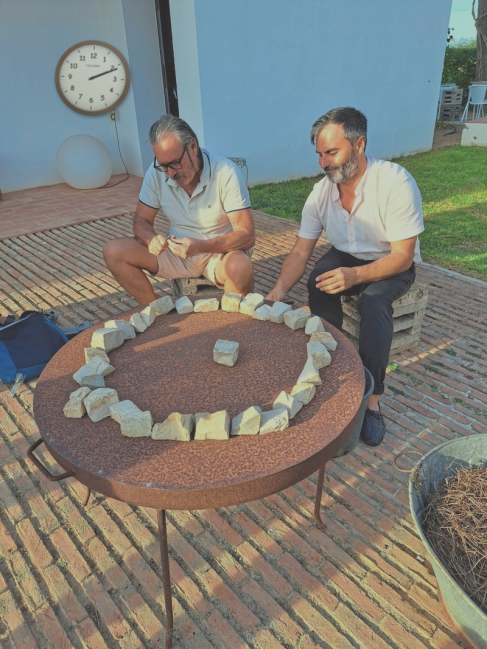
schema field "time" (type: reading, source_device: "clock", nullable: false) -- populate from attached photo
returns 2:11
